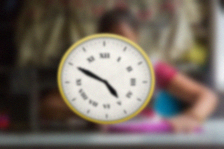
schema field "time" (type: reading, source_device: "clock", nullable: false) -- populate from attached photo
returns 4:50
